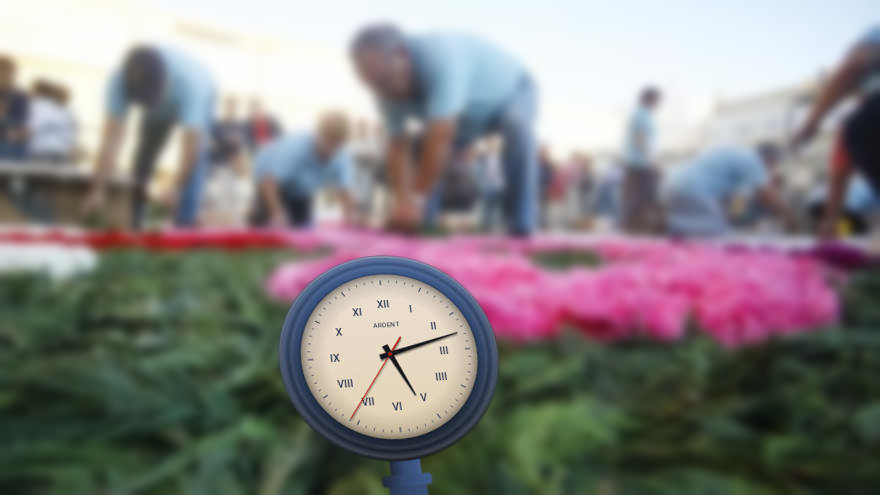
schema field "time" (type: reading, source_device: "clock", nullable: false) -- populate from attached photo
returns 5:12:36
